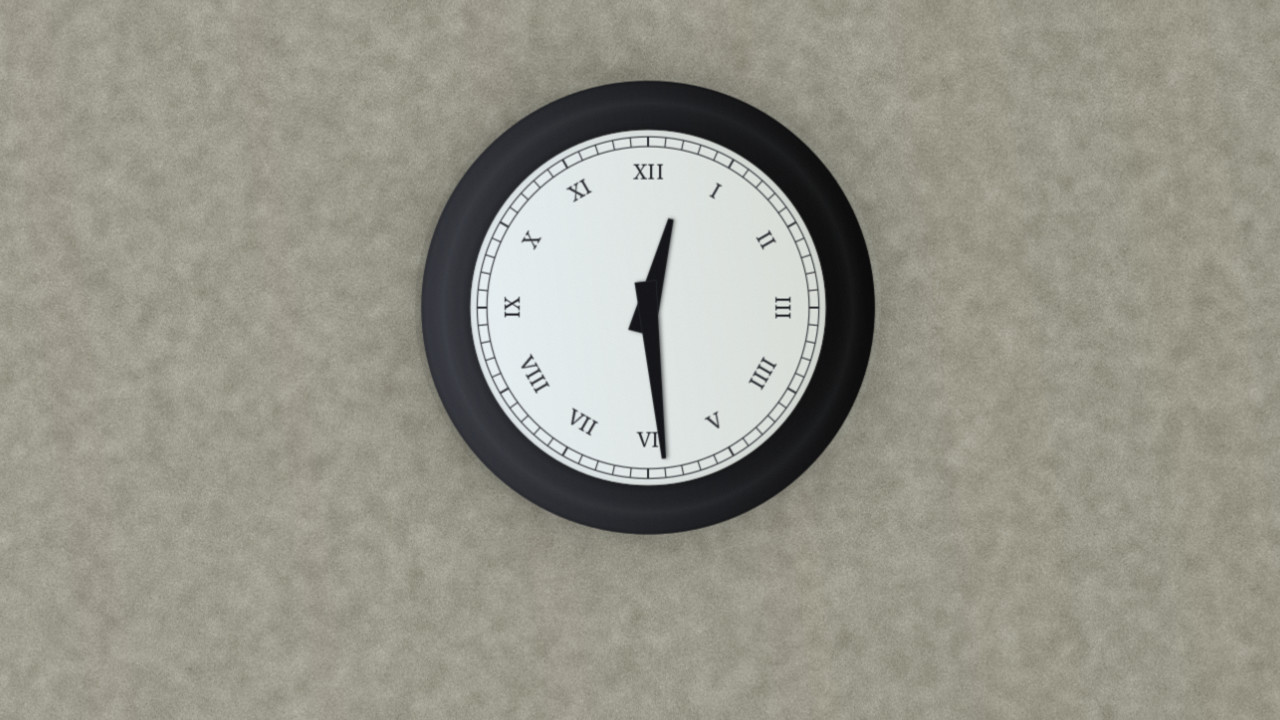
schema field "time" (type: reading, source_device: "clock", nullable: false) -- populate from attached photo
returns 12:29
